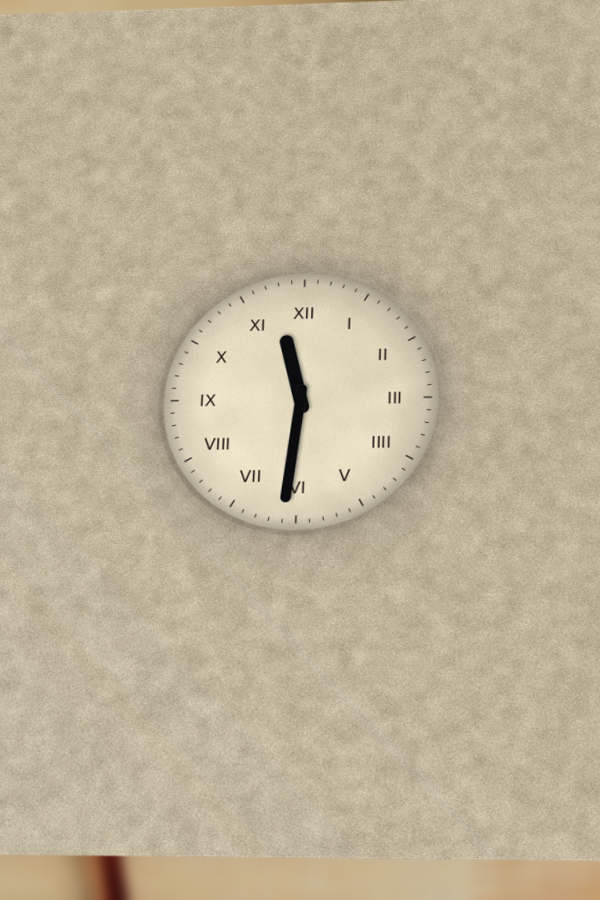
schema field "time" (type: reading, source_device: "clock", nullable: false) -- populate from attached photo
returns 11:31
